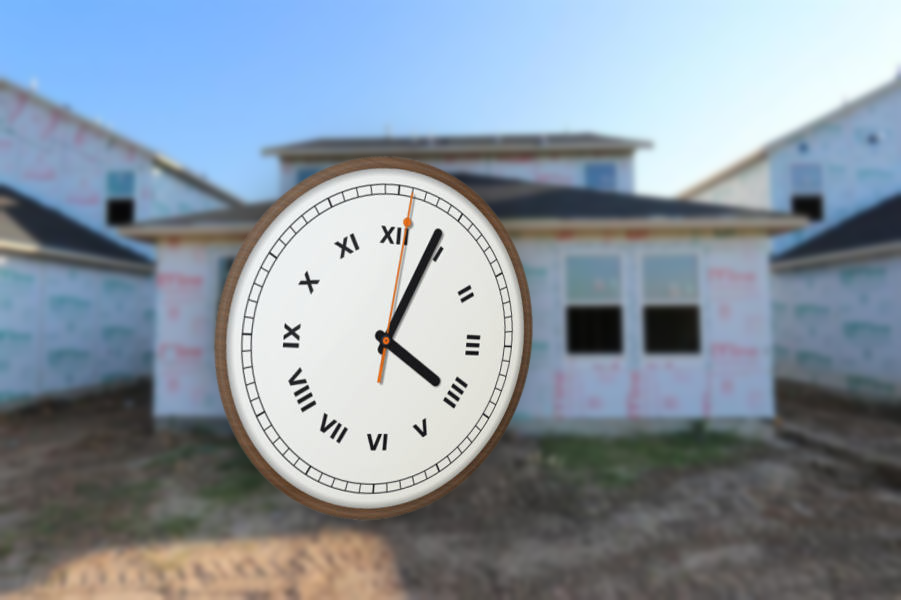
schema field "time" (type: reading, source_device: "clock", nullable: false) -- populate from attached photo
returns 4:04:01
